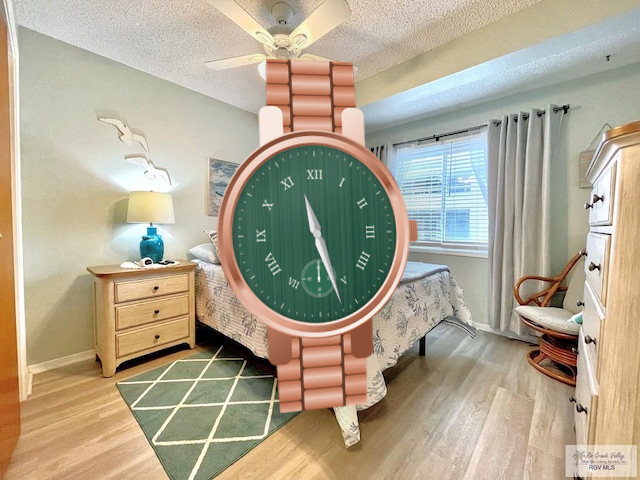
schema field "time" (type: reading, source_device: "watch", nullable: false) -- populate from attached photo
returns 11:27
